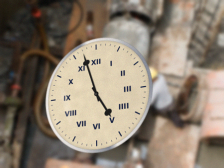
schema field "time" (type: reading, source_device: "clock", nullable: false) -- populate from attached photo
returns 4:57
